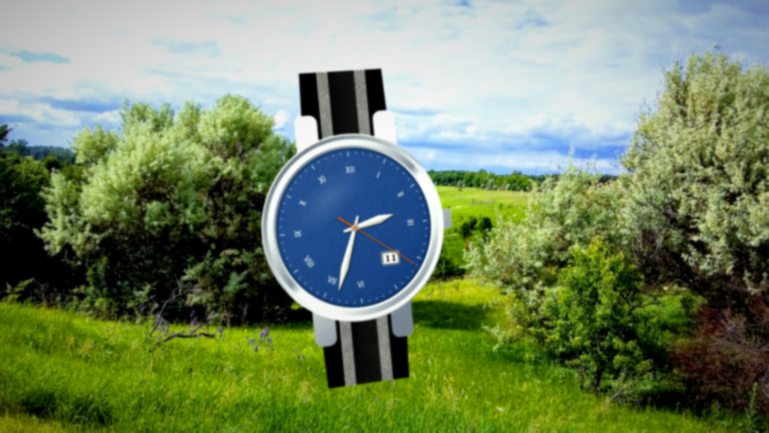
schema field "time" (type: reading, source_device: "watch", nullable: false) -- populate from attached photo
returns 2:33:21
